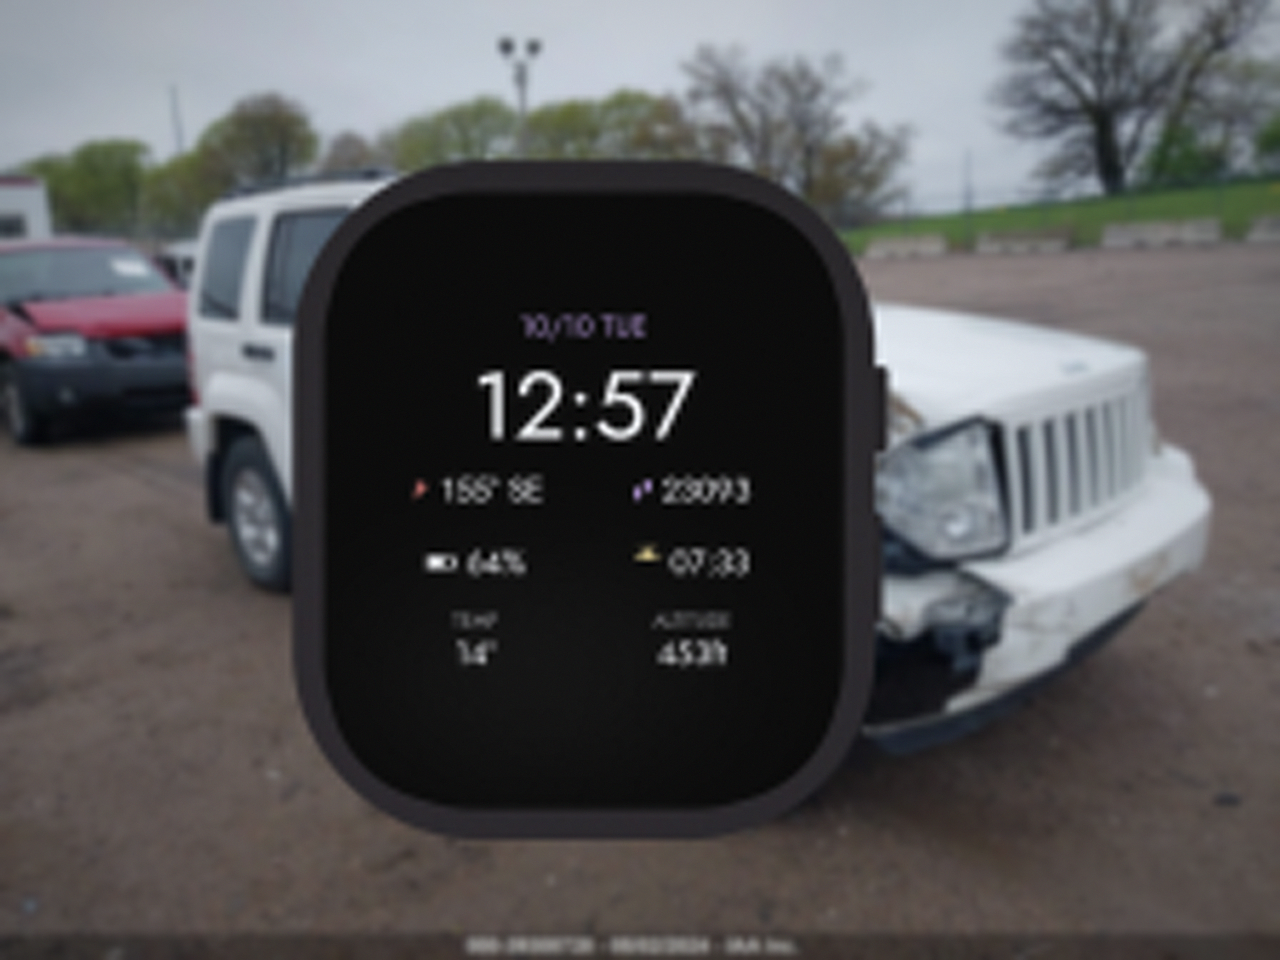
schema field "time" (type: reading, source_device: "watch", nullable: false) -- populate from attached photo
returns 12:57
